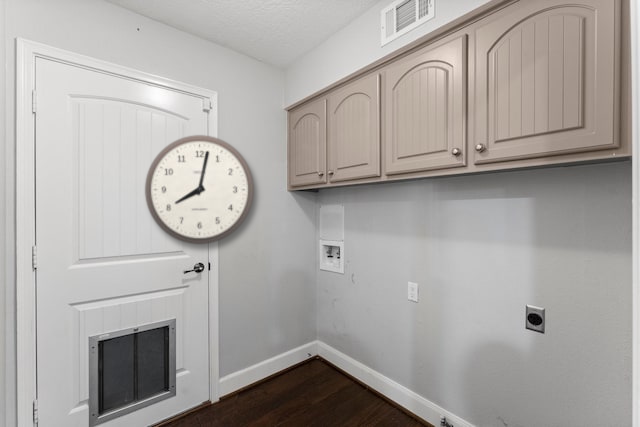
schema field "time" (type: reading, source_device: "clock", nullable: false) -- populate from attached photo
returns 8:02
